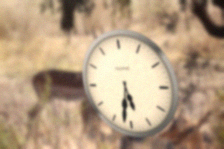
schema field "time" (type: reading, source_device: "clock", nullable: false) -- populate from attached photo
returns 5:32
